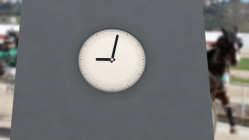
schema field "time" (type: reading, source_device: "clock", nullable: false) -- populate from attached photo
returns 9:02
